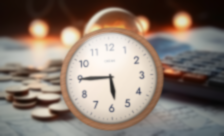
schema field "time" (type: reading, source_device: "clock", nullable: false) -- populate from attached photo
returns 5:45
